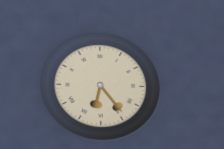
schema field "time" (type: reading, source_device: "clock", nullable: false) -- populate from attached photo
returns 6:24
